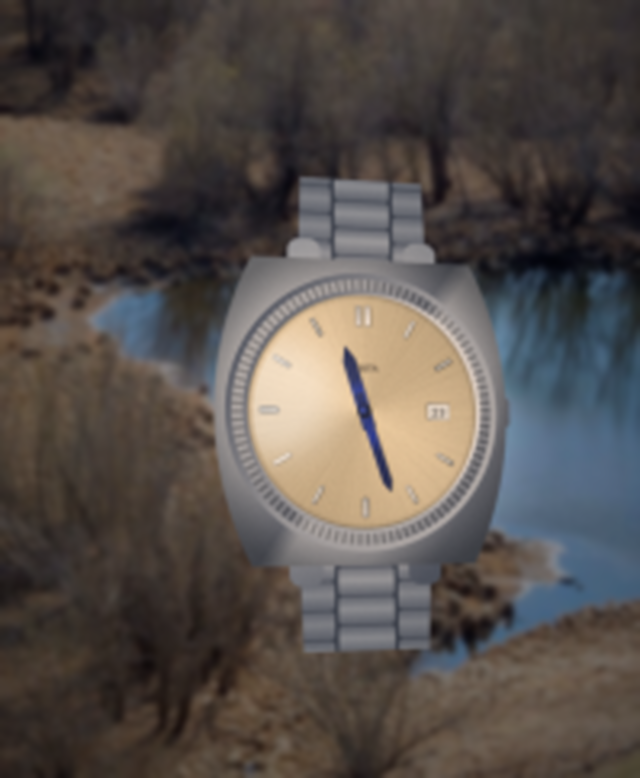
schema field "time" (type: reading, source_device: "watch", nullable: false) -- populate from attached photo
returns 11:27
